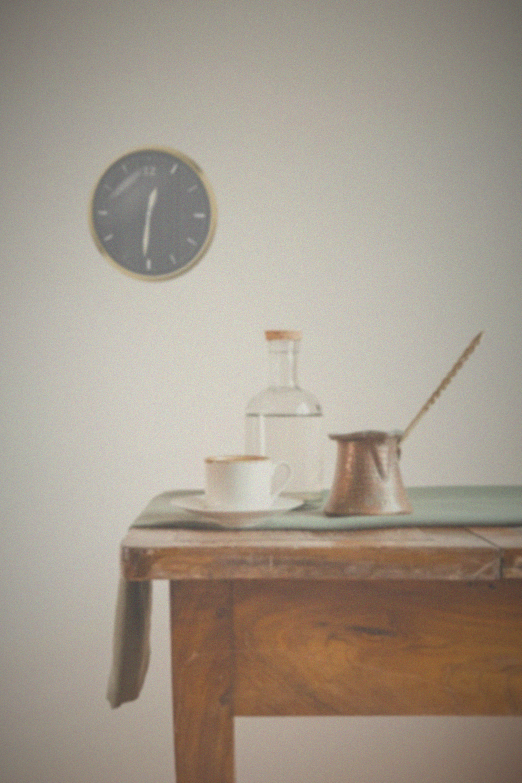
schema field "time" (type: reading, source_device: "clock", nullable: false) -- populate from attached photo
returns 12:31
